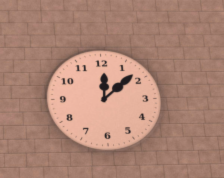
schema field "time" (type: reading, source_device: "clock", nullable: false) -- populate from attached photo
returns 12:08
